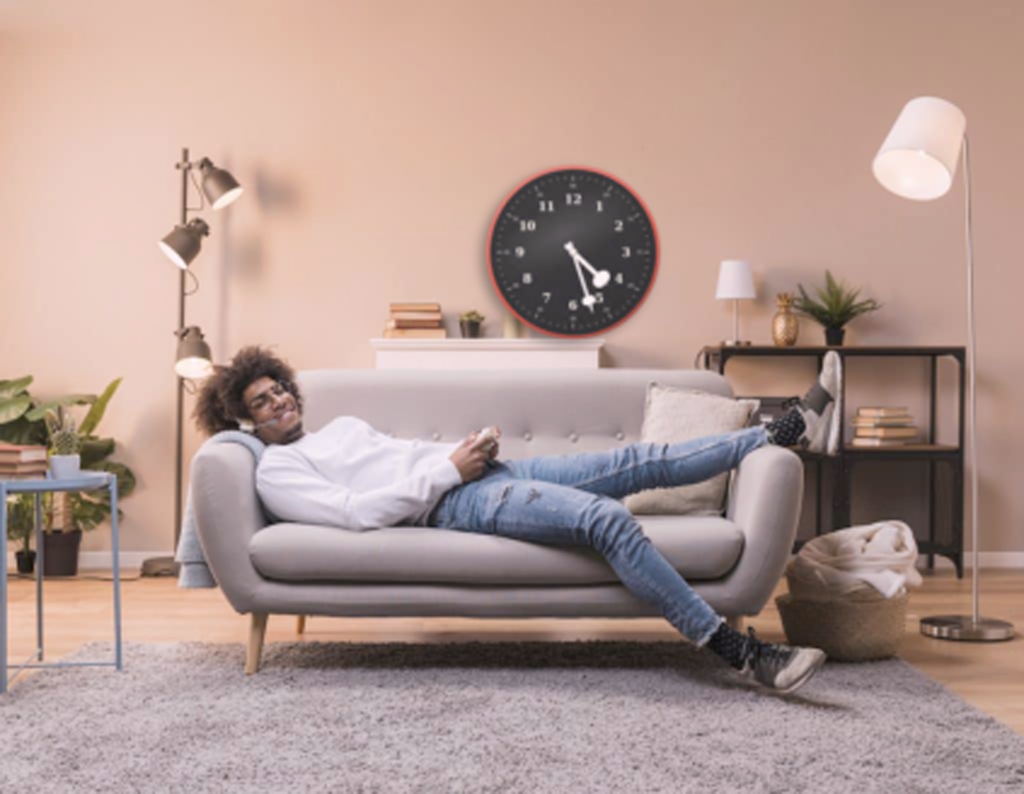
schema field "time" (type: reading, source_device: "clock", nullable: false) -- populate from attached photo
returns 4:27
